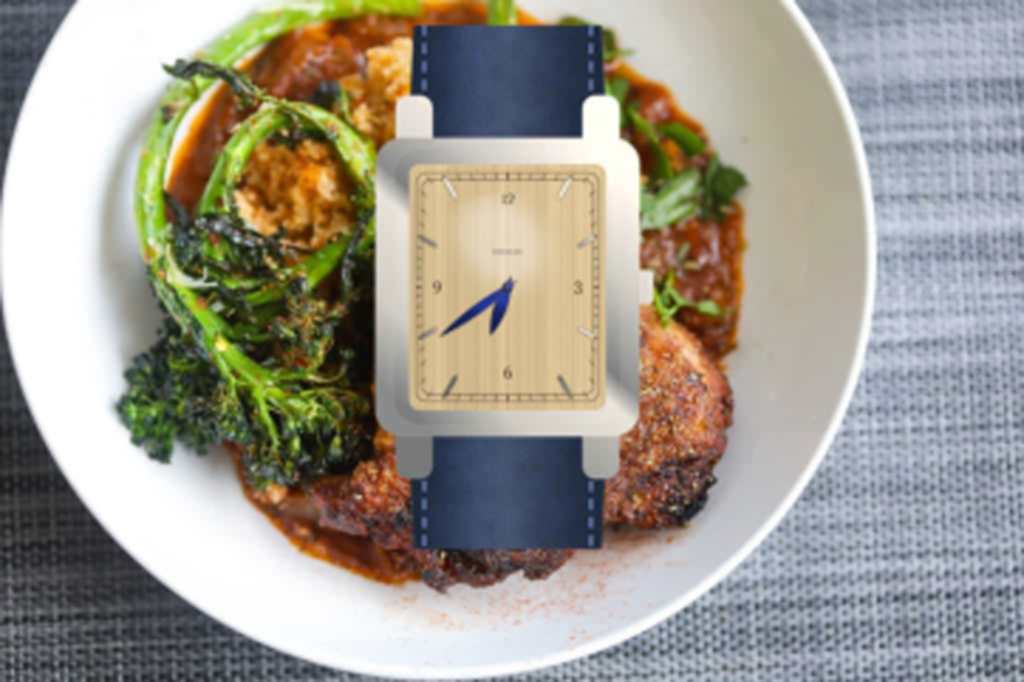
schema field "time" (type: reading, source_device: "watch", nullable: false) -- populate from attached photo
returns 6:39
